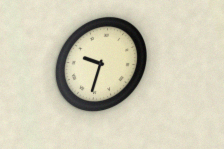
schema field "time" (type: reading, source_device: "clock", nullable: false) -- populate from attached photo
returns 9:31
